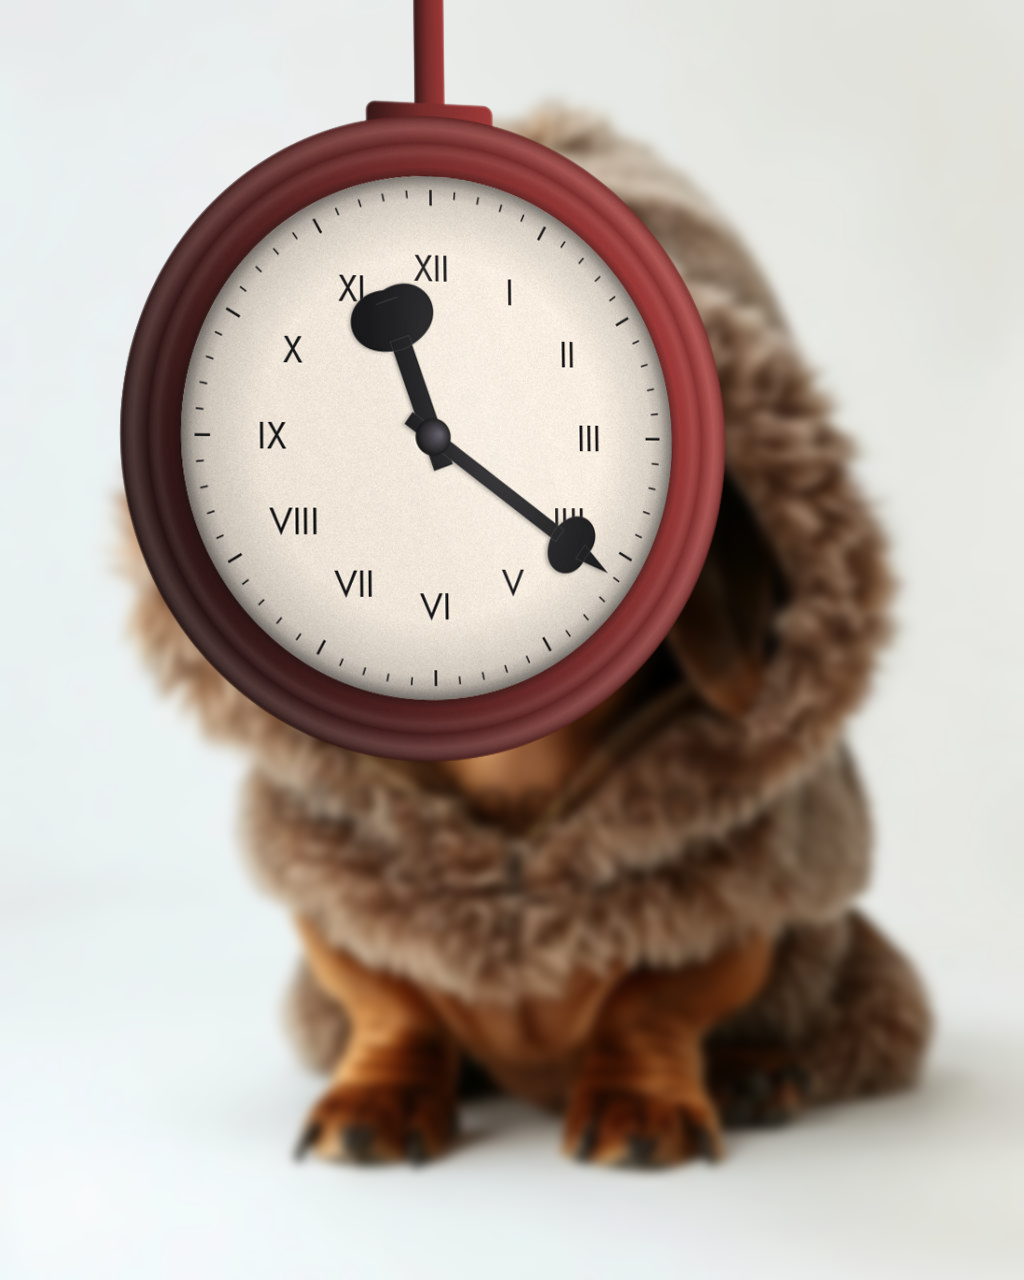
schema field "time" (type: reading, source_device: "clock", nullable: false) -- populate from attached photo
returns 11:21
